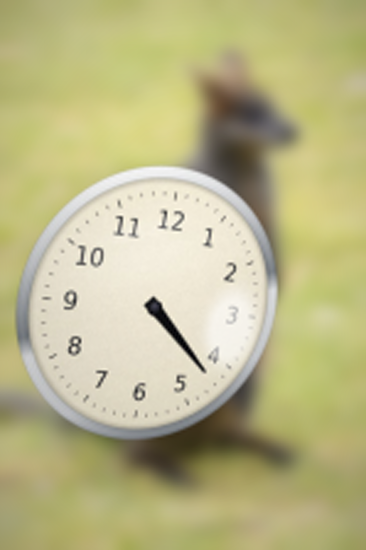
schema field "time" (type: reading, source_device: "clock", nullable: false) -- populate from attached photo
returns 4:22
